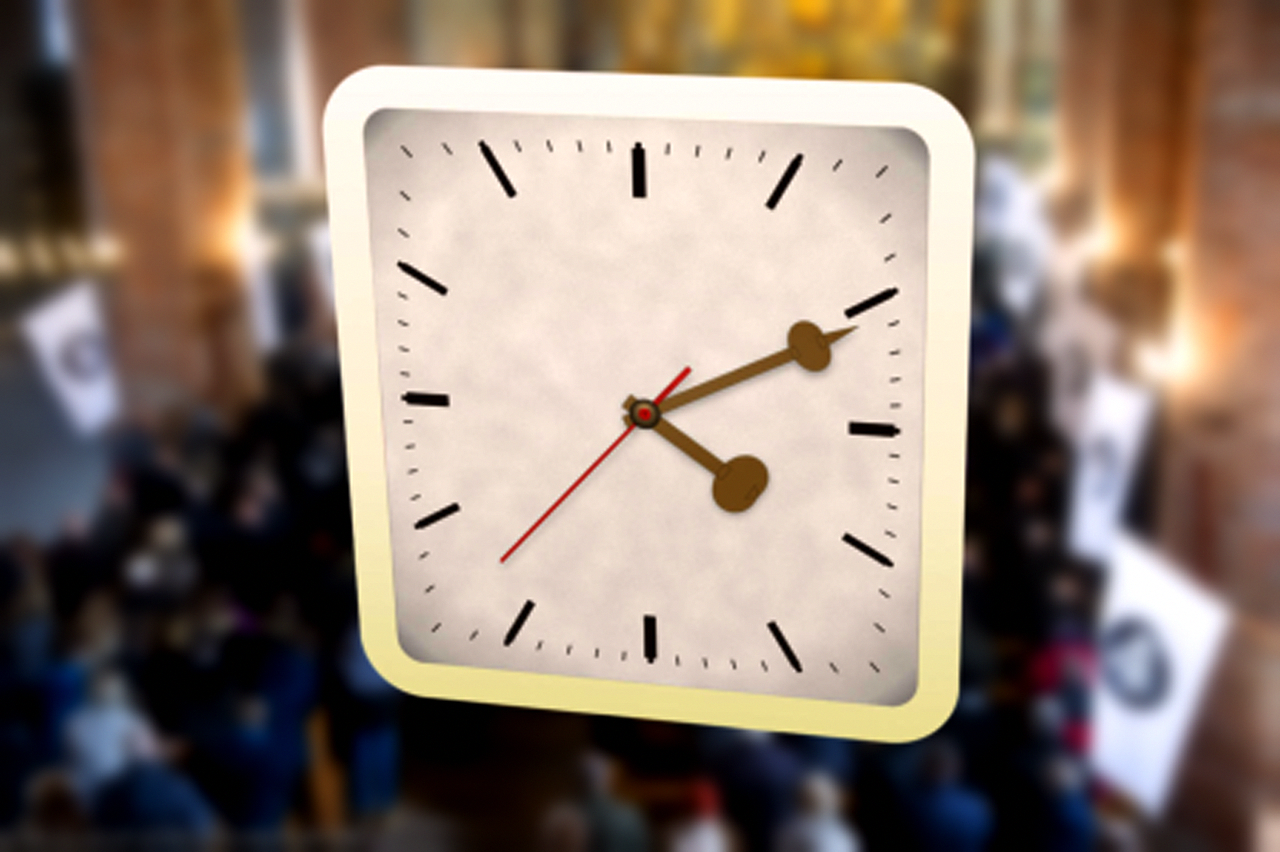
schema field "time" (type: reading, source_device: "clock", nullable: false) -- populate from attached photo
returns 4:10:37
